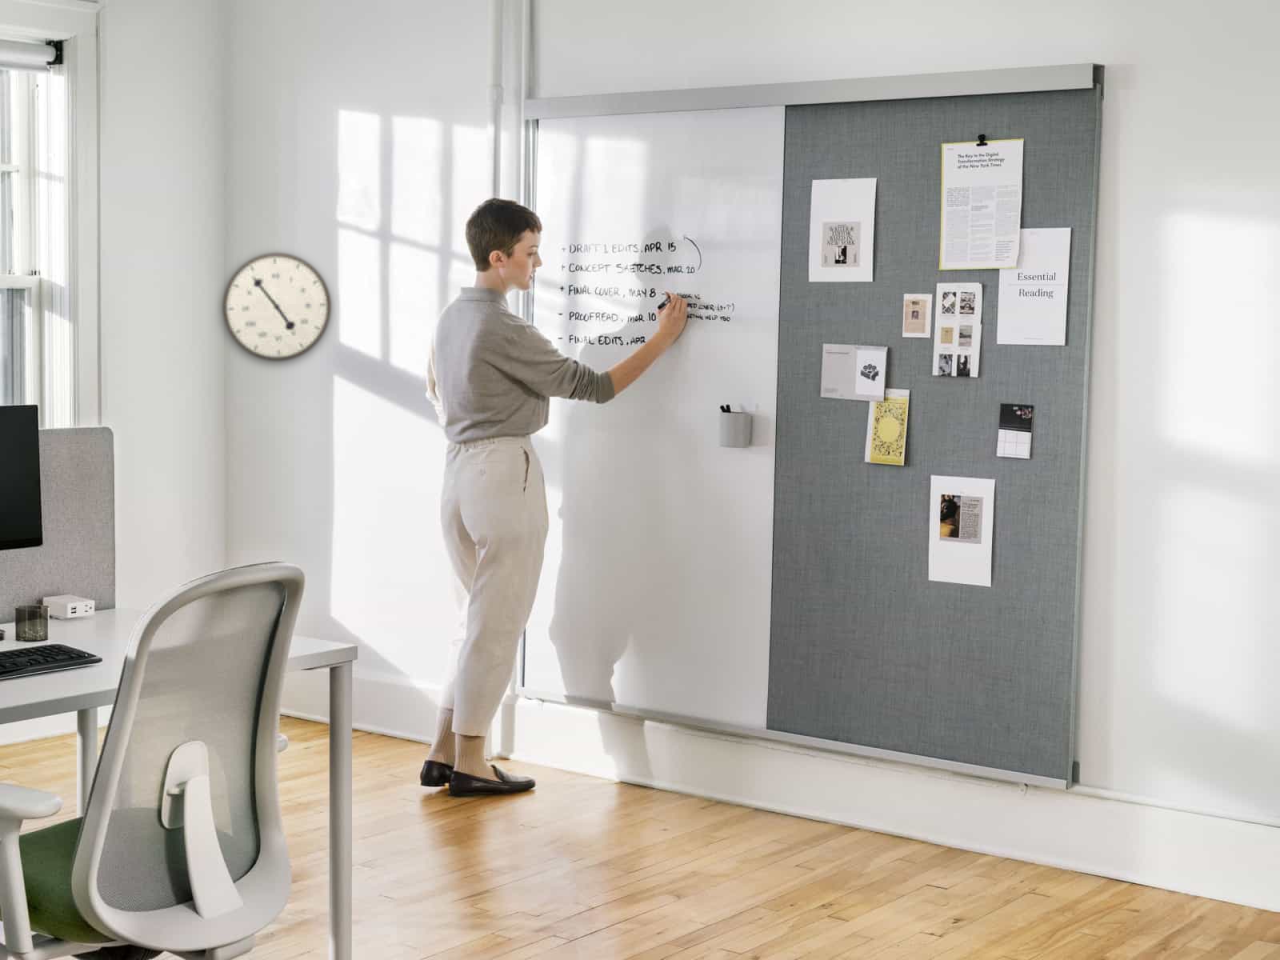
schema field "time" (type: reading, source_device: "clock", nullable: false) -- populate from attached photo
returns 4:54
